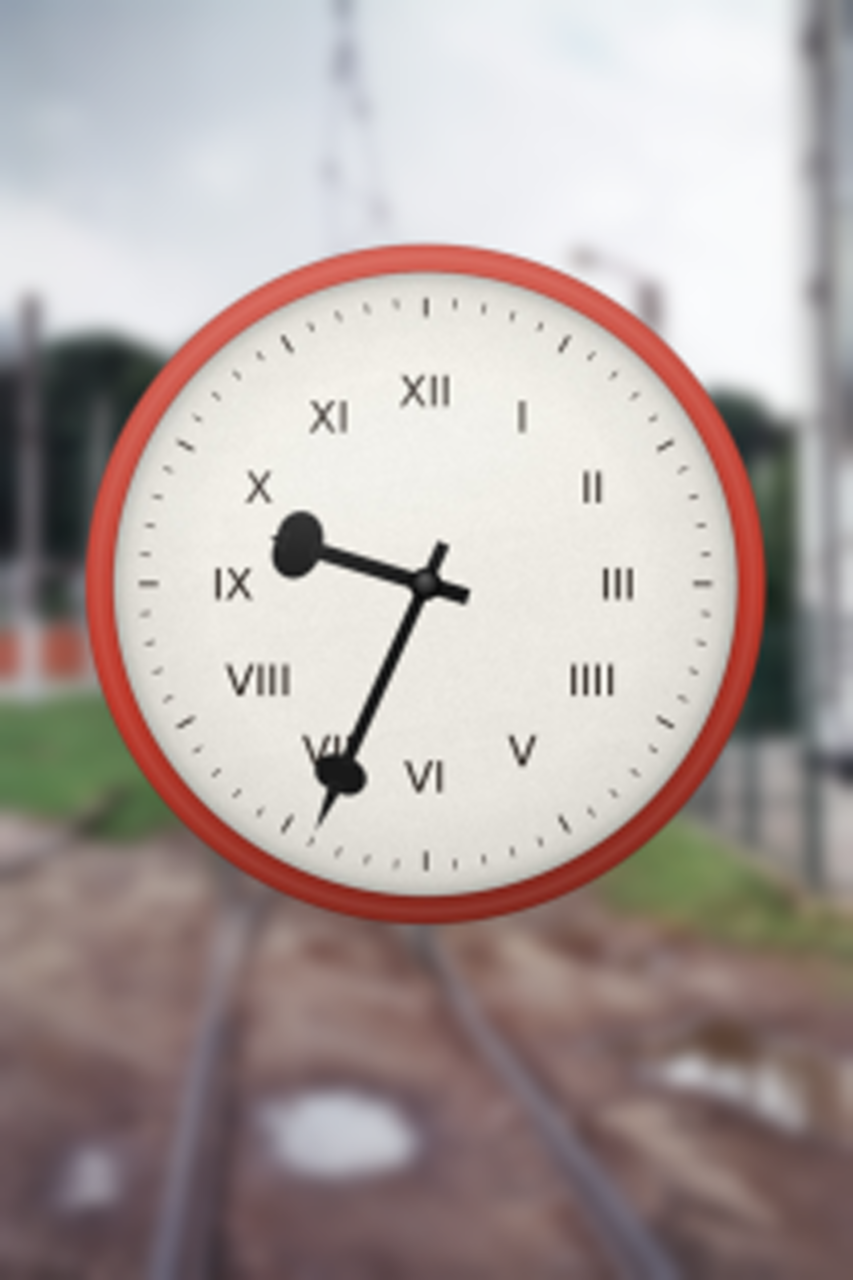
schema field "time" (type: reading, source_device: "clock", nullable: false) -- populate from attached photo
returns 9:34
